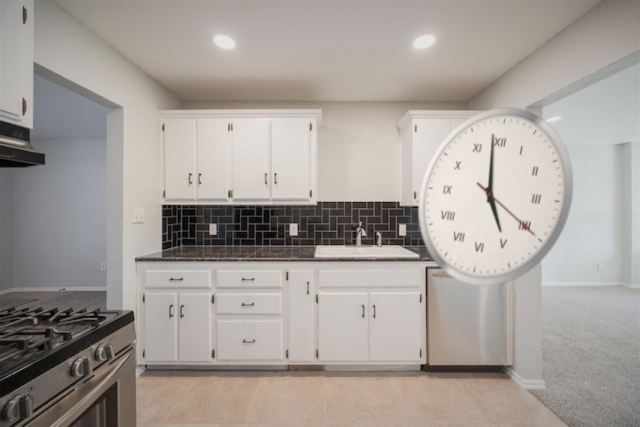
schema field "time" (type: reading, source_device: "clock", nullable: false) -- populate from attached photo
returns 4:58:20
